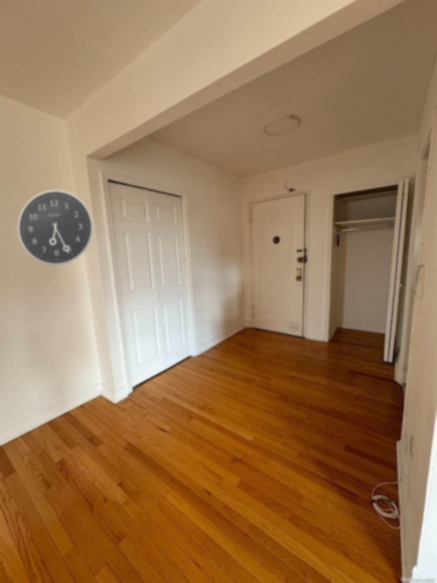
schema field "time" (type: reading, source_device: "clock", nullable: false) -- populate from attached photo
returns 6:26
